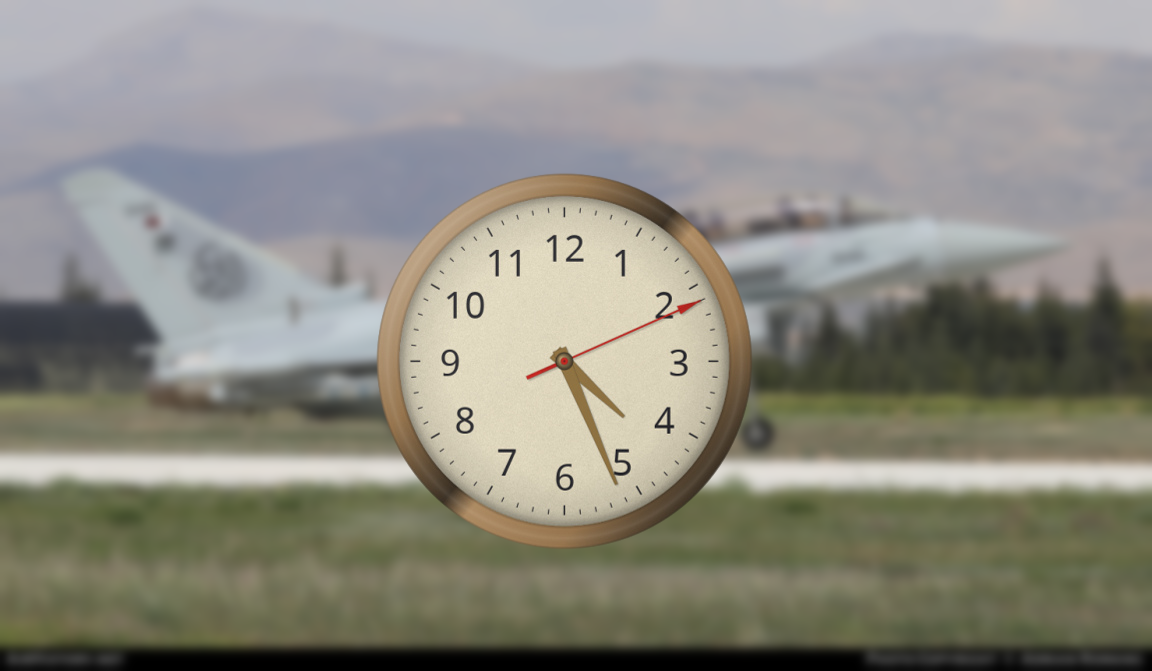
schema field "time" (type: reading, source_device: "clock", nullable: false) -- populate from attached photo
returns 4:26:11
